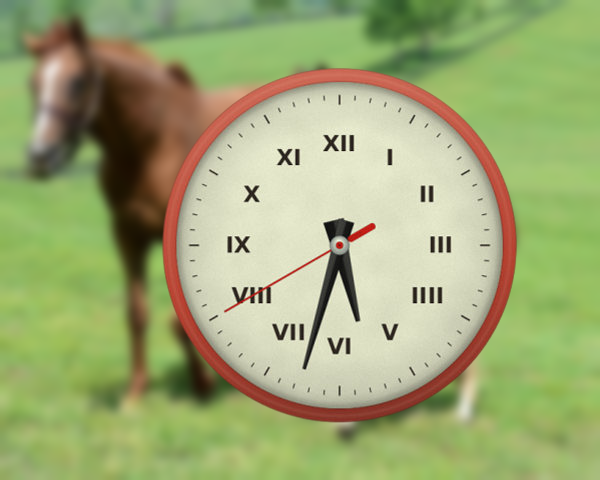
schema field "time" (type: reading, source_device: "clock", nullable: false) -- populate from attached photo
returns 5:32:40
